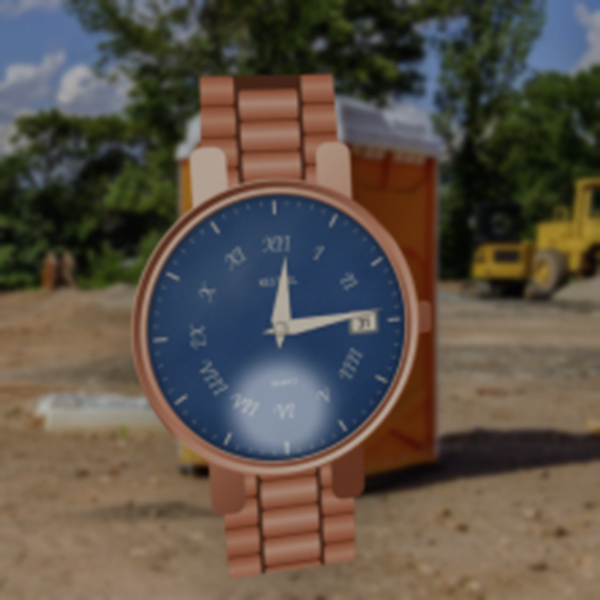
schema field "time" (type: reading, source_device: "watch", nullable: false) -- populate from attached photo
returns 12:14
